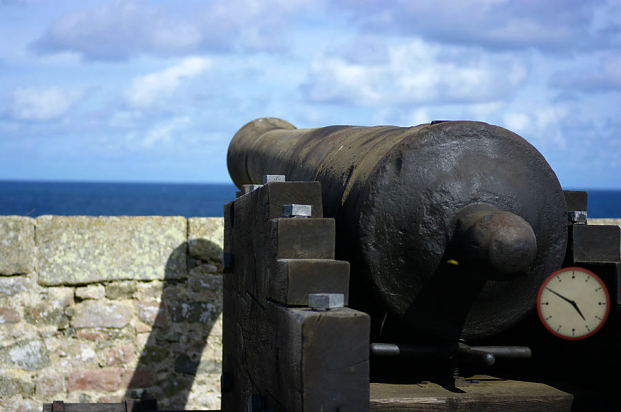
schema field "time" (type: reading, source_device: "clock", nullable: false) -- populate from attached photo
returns 4:50
